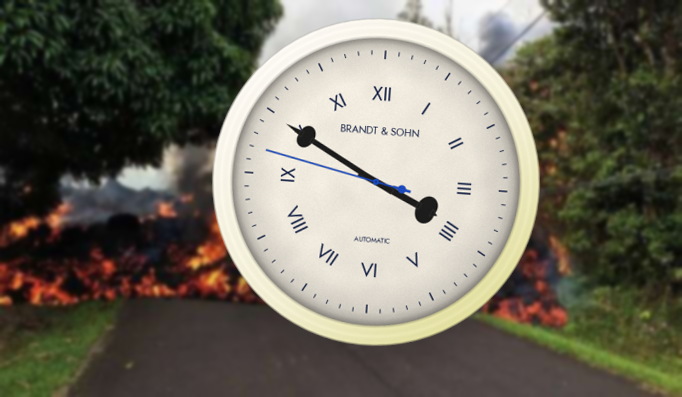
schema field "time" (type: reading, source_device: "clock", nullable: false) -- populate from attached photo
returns 3:49:47
